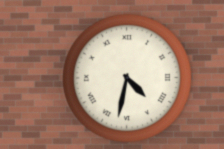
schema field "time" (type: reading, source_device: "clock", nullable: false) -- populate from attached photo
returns 4:32
